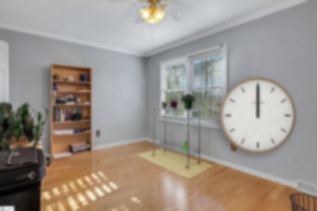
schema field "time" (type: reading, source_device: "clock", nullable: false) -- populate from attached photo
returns 12:00
